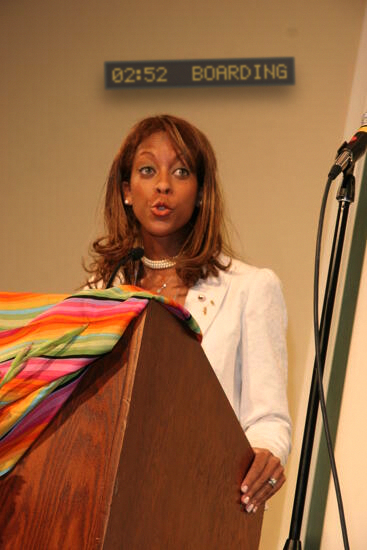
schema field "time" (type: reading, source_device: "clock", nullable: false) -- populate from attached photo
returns 2:52
